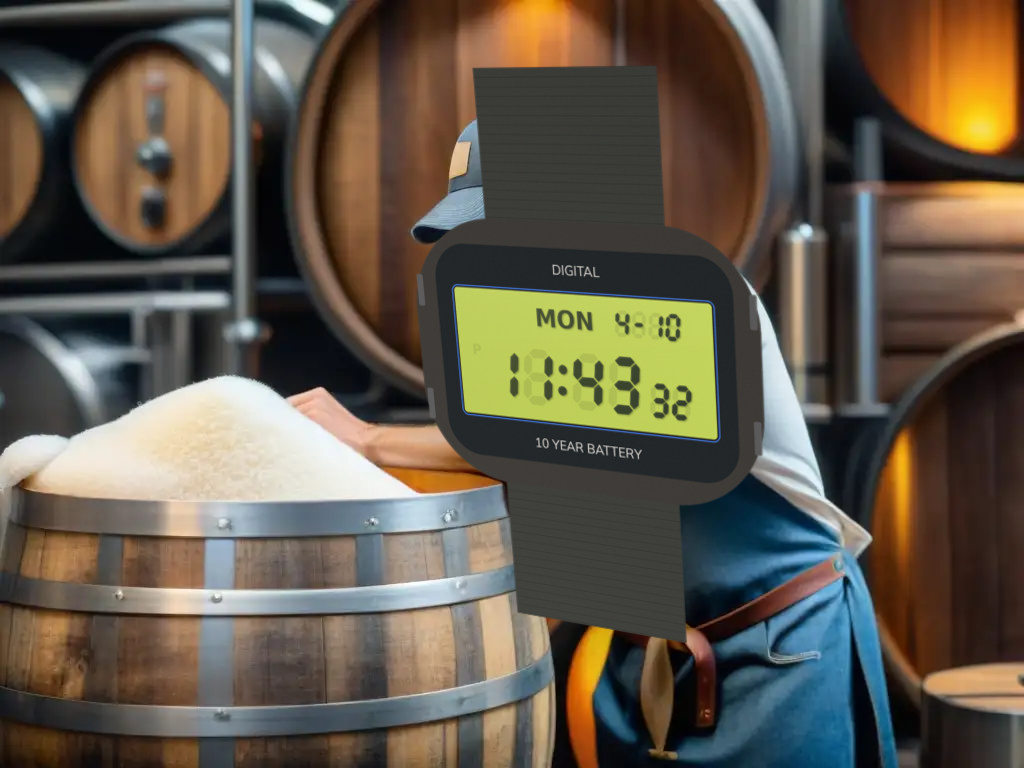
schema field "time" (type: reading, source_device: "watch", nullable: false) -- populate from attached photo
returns 11:43:32
